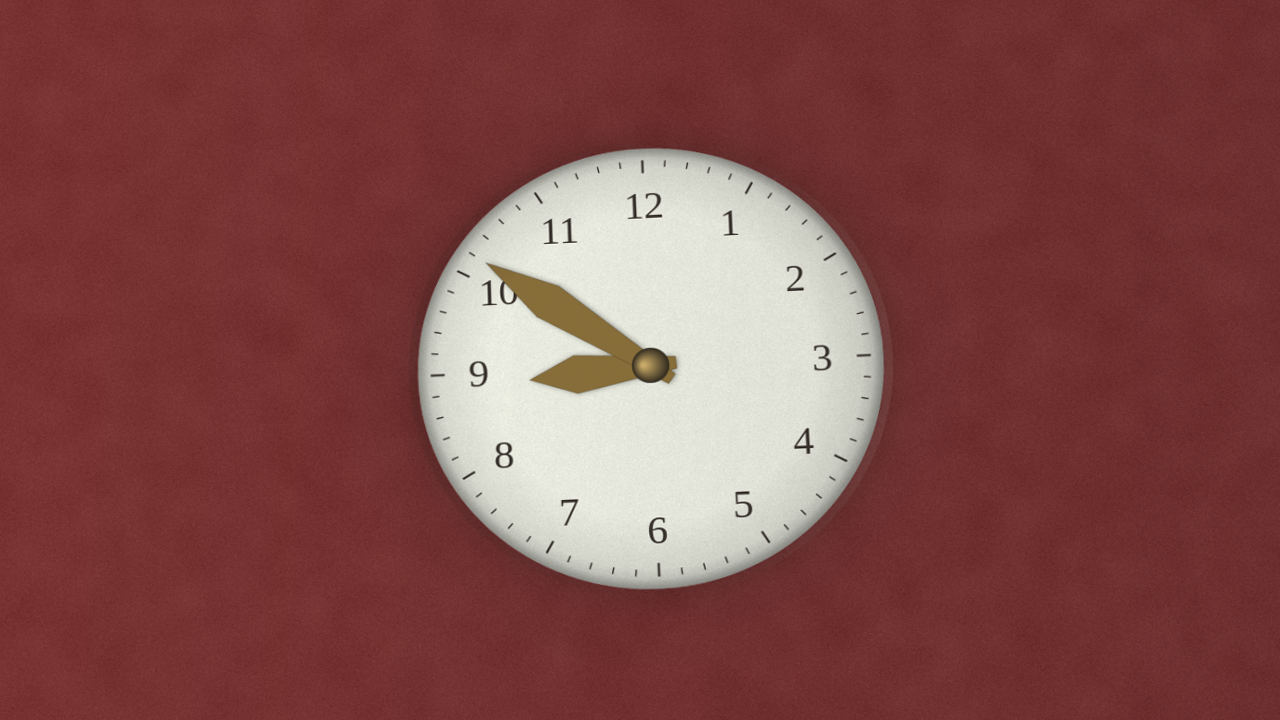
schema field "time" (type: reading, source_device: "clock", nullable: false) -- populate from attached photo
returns 8:51
